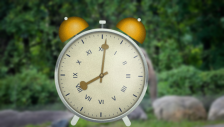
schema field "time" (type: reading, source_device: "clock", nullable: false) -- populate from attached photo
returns 8:01
